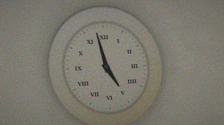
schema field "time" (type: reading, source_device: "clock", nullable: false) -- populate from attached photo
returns 4:58
